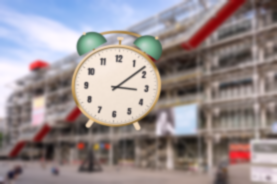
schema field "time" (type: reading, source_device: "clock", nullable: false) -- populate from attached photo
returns 3:08
